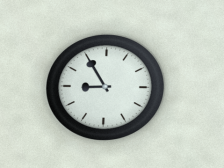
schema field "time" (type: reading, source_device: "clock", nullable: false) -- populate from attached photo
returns 8:55
